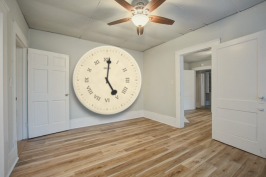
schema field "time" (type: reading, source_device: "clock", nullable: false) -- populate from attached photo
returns 5:01
